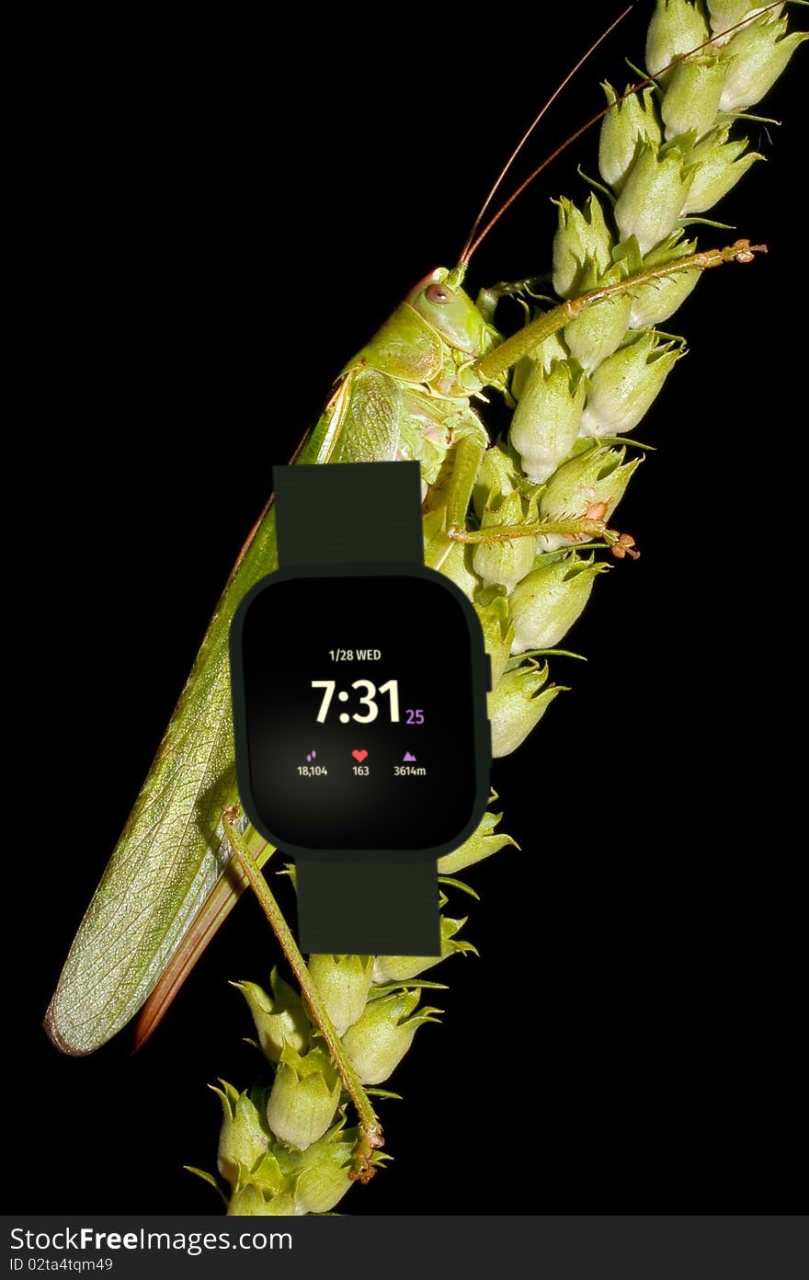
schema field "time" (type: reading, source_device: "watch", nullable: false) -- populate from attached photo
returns 7:31:25
